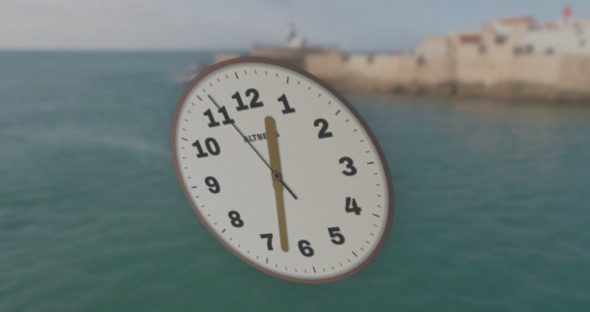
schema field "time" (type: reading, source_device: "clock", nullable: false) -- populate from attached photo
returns 12:32:56
